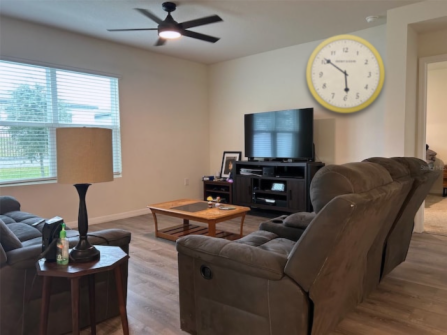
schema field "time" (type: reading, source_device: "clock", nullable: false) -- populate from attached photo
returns 5:51
